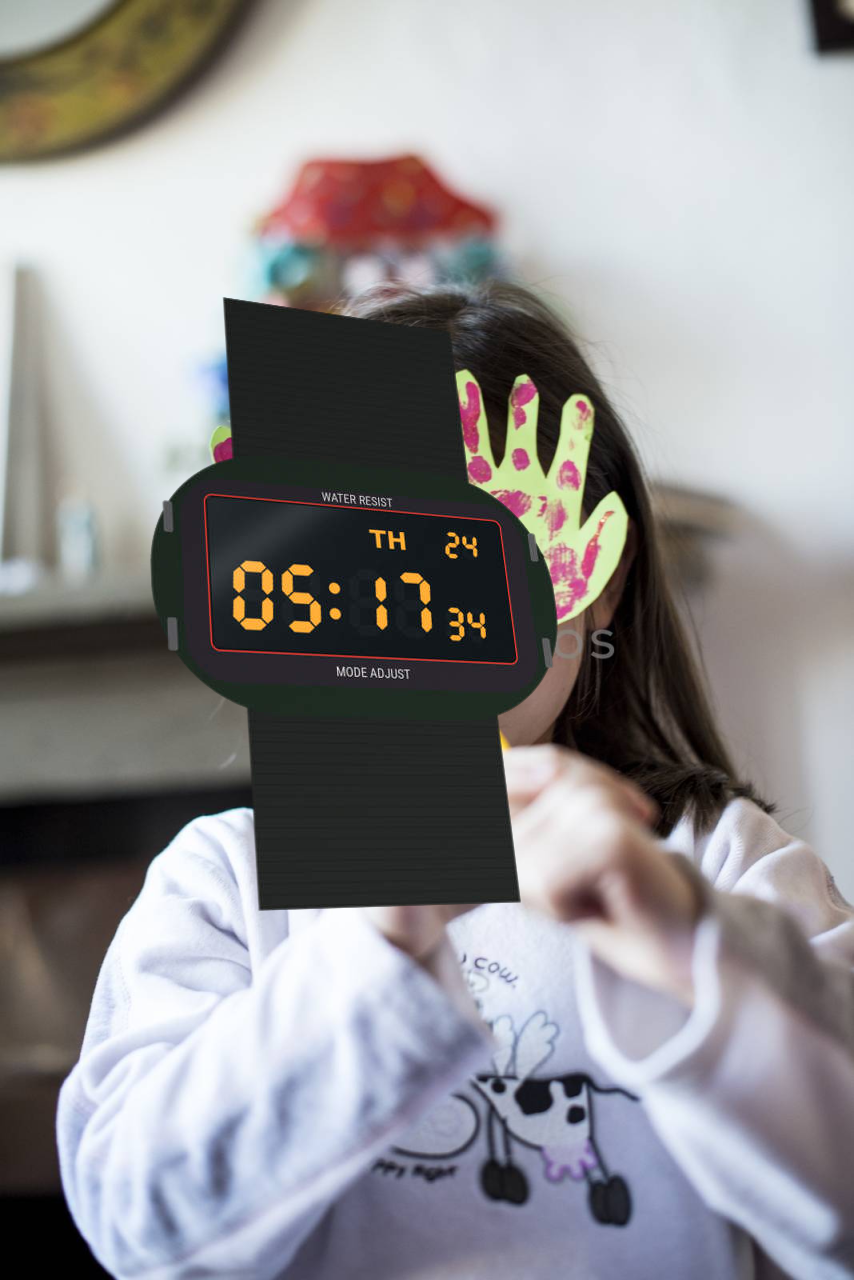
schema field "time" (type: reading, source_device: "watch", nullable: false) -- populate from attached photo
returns 5:17:34
